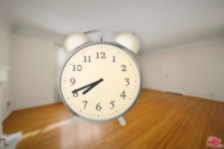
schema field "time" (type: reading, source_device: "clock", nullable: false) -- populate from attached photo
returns 7:41
